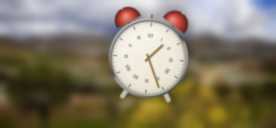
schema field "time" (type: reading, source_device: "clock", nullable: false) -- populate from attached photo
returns 1:26
